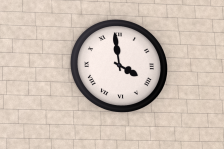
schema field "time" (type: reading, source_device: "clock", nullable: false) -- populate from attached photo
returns 3:59
